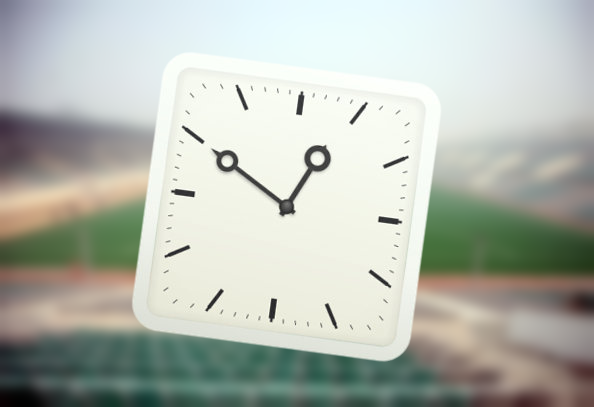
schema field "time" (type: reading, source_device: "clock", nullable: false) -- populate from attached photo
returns 12:50
